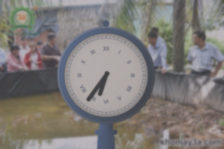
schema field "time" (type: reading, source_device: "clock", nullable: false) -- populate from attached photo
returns 6:36
